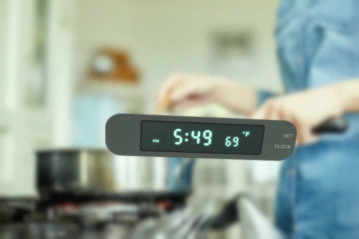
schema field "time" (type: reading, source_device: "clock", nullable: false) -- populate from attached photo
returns 5:49
